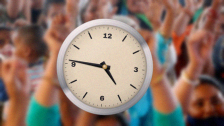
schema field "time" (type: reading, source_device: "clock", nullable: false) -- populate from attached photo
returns 4:46
